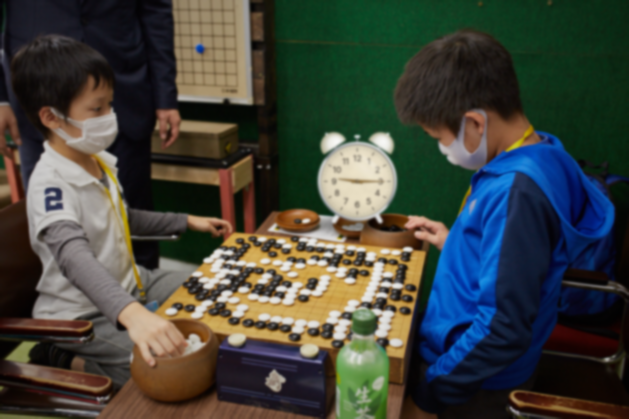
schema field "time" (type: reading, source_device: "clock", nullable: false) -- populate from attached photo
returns 9:15
